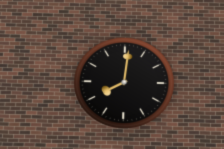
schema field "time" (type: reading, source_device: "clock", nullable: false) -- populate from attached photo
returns 8:01
